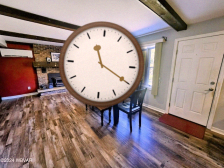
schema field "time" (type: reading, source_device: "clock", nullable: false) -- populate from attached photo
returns 11:20
